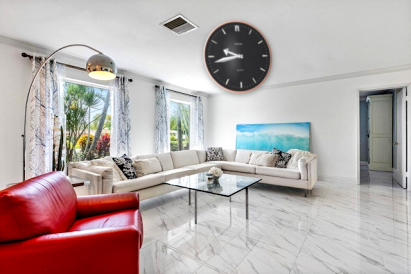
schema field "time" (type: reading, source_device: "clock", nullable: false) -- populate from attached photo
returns 9:43
